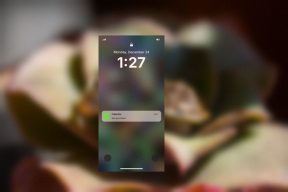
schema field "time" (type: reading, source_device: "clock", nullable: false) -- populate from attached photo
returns 1:27
